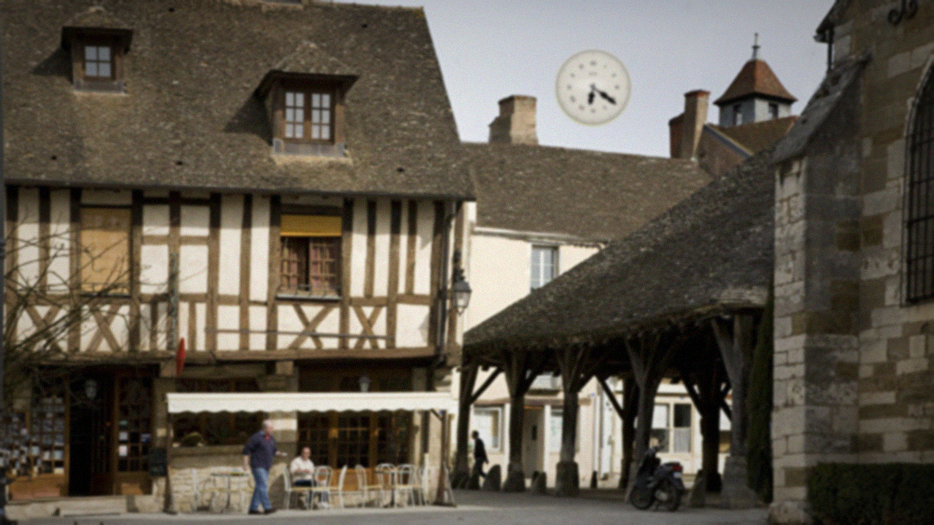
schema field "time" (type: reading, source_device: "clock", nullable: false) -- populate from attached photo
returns 6:21
